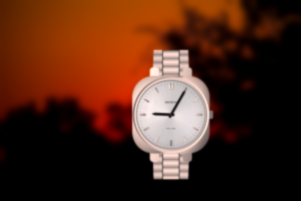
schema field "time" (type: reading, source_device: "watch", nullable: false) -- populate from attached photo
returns 9:05
